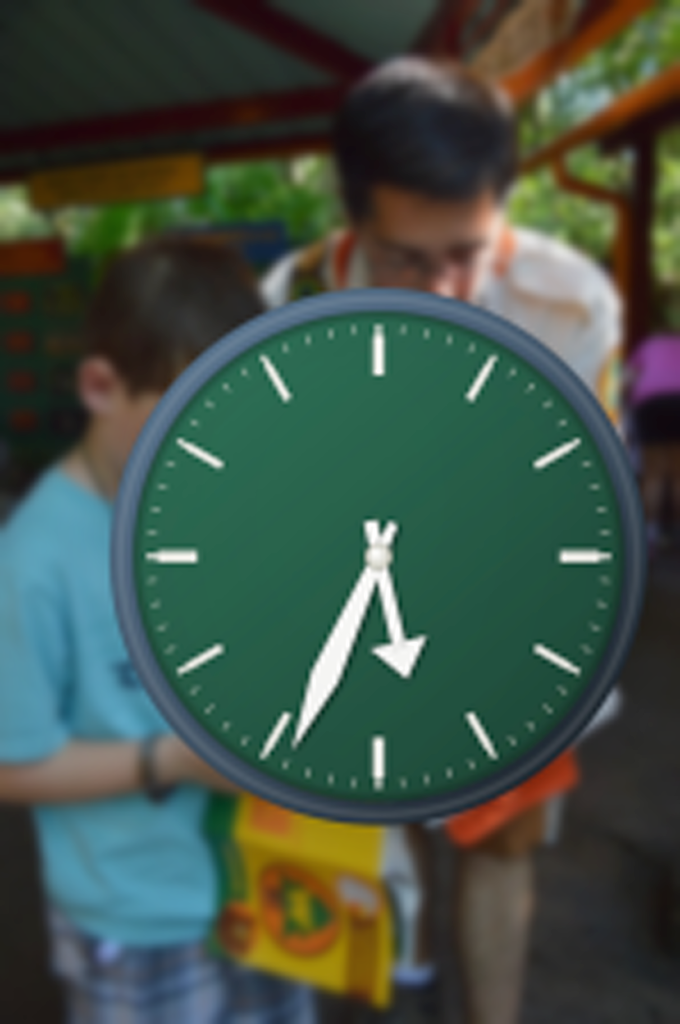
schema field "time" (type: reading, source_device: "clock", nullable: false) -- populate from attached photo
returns 5:34
